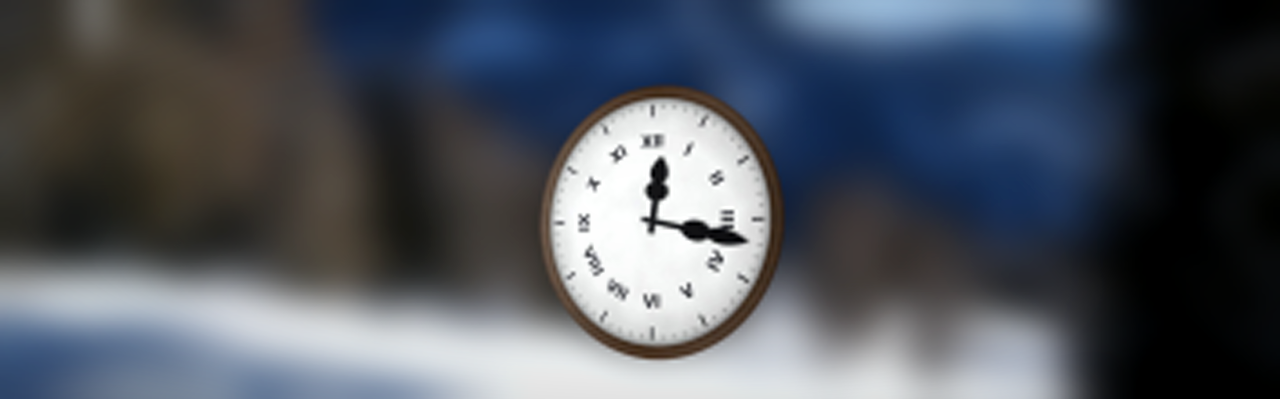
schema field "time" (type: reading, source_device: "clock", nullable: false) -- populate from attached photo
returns 12:17
